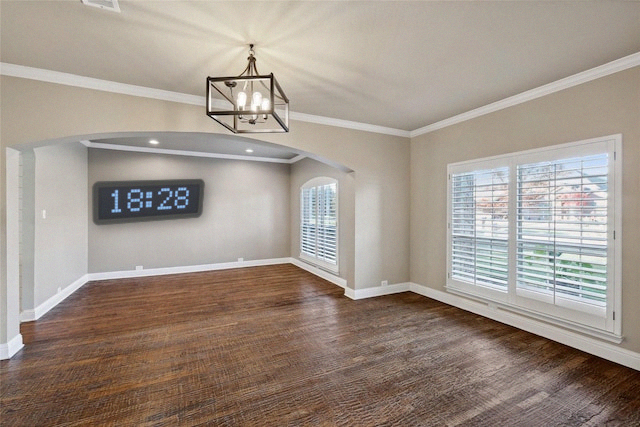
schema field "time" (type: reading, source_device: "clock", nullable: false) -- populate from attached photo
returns 18:28
